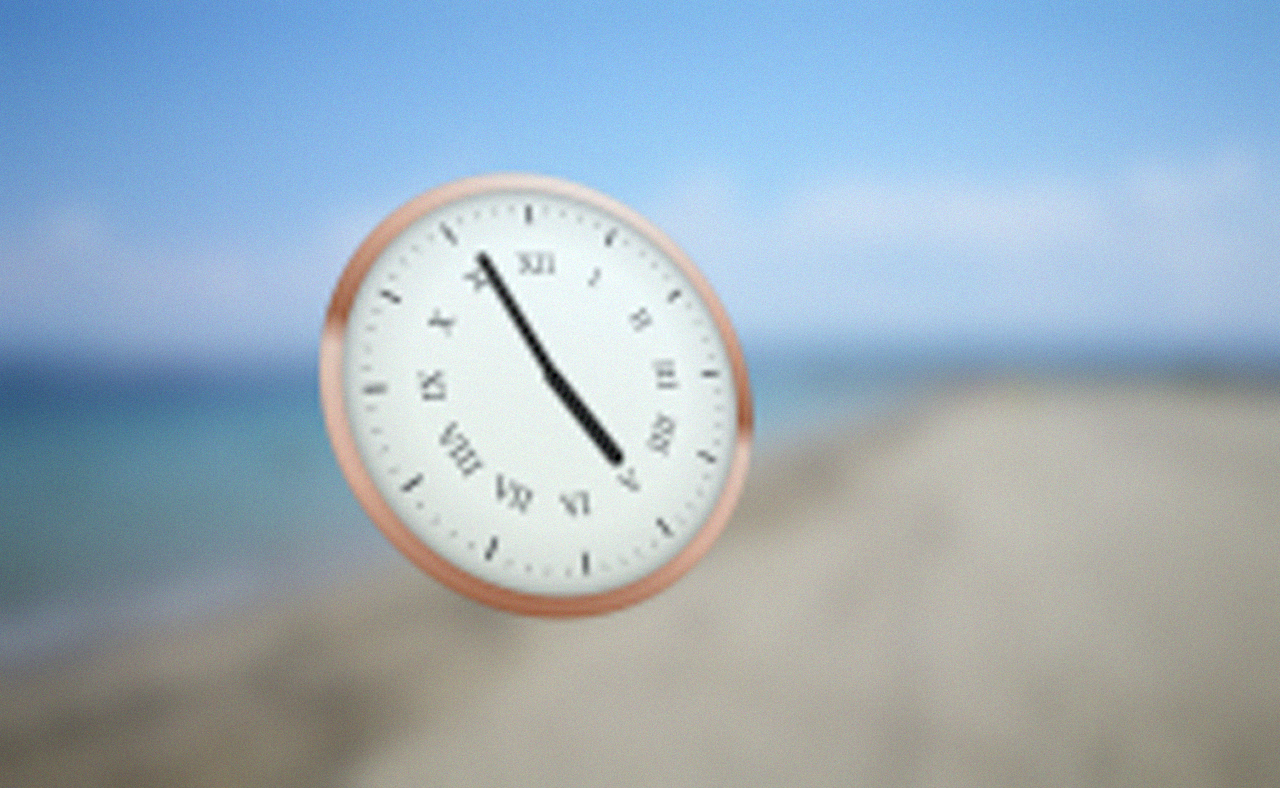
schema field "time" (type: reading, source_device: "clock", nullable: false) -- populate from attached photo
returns 4:56
